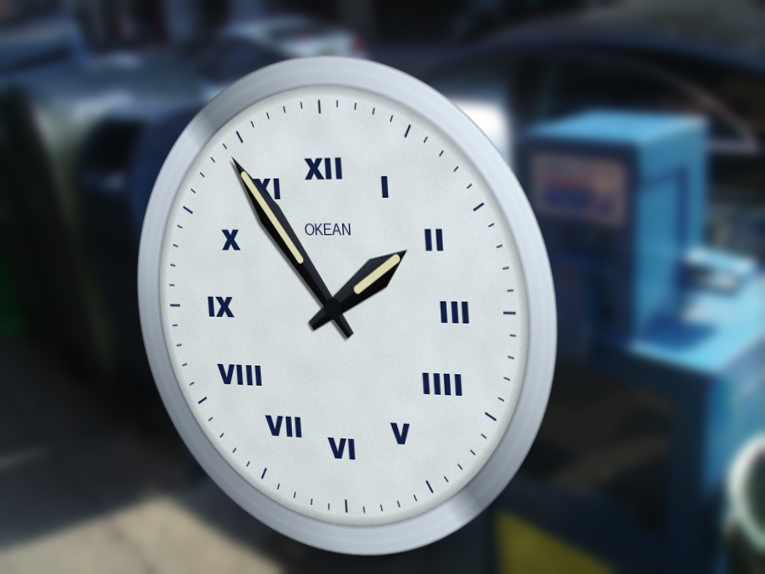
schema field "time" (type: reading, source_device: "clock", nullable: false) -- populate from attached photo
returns 1:54
